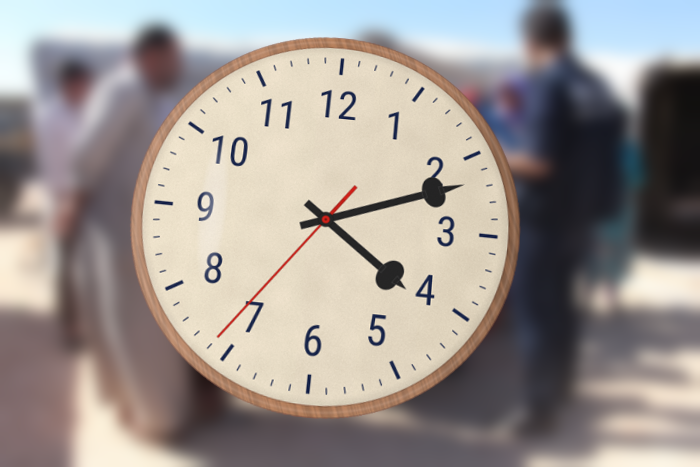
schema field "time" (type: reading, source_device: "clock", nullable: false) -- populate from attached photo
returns 4:11:36
